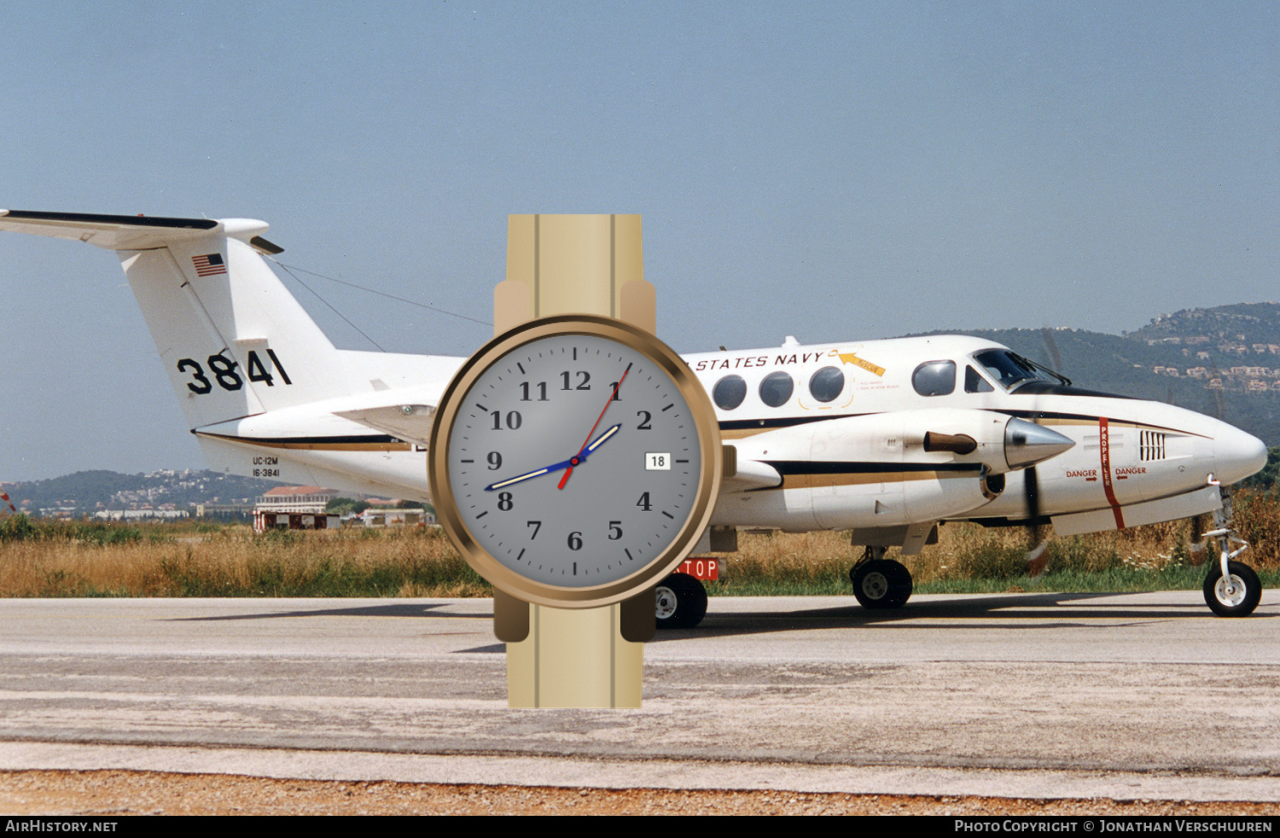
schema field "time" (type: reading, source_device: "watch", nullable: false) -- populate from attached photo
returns 1:42:05
